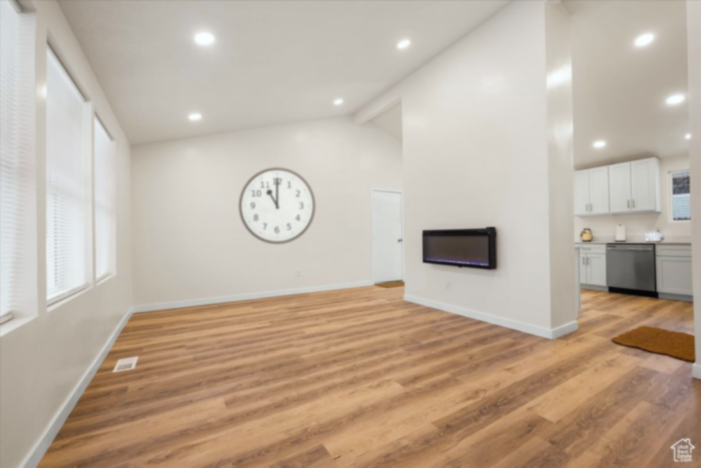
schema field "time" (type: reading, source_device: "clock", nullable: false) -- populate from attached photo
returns 11:00
